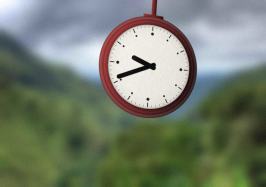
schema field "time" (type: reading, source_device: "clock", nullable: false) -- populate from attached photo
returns 9:41
